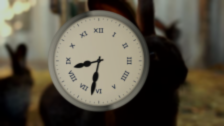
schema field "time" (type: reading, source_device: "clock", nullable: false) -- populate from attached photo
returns 8:32
